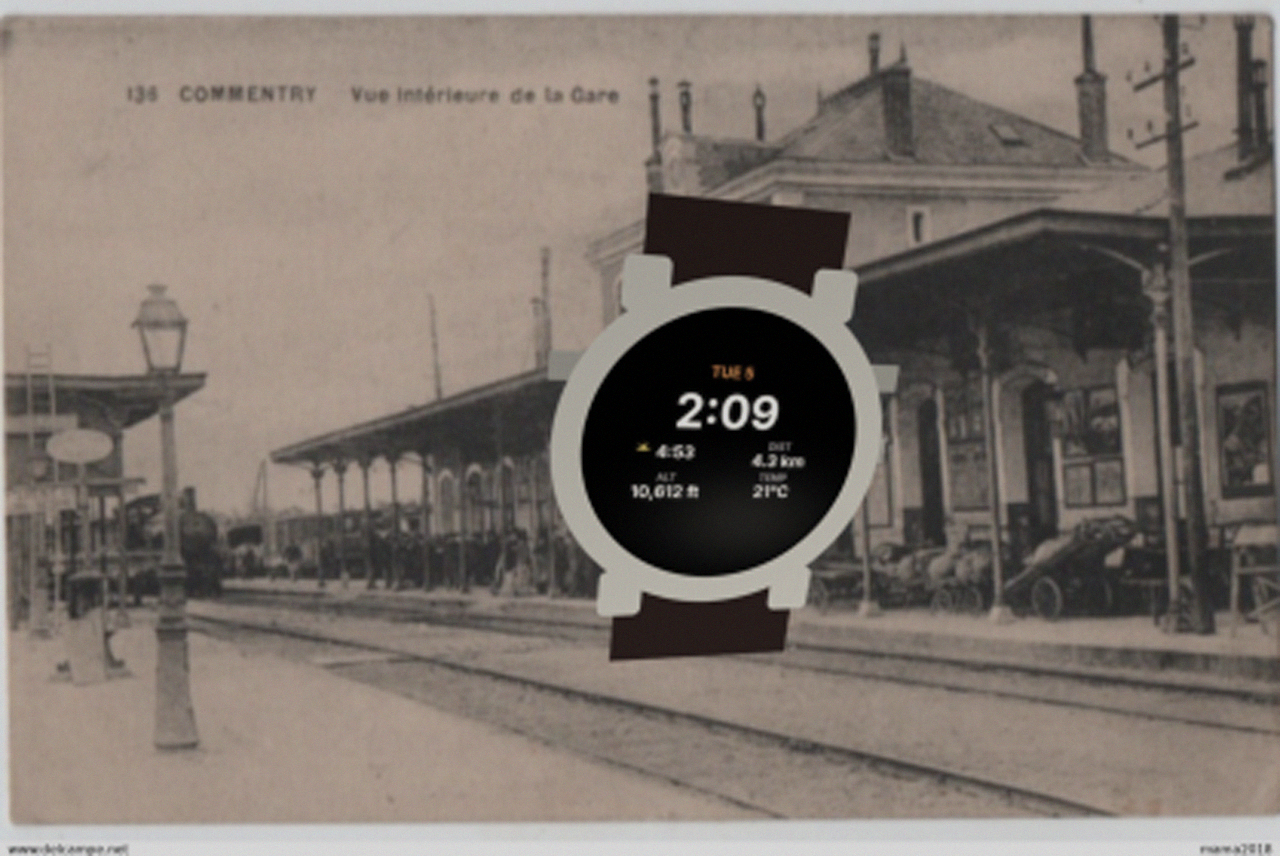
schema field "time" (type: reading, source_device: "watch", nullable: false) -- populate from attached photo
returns 2:09
